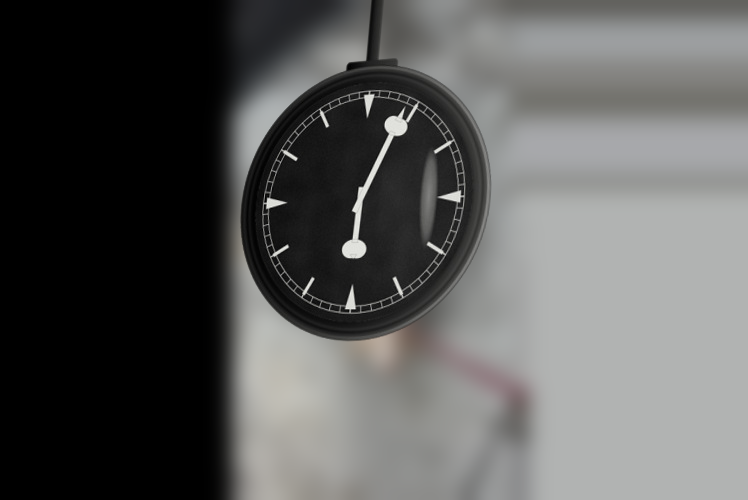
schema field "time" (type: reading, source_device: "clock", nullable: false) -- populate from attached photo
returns 6:04
